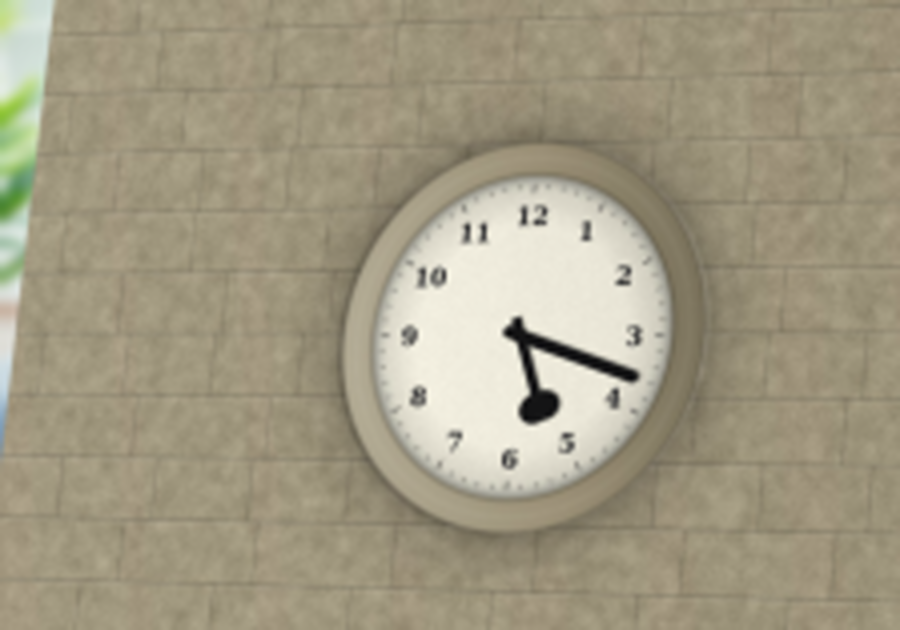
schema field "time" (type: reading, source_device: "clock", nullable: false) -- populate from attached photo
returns 5:18
